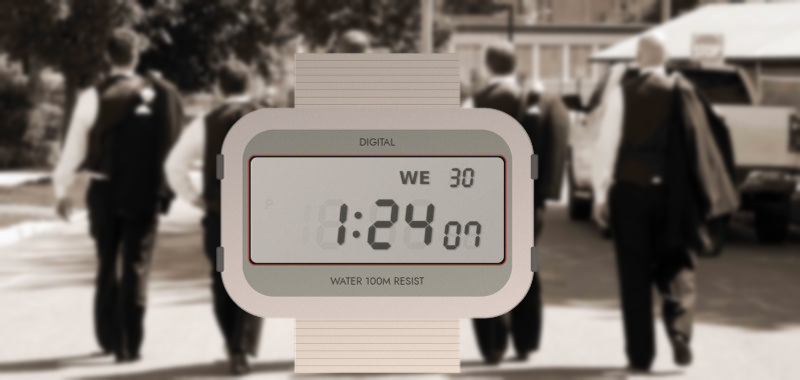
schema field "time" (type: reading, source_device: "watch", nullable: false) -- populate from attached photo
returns 1:24:07
